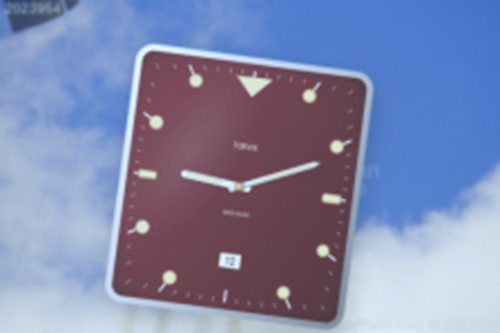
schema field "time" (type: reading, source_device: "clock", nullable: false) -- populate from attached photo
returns 9:11
